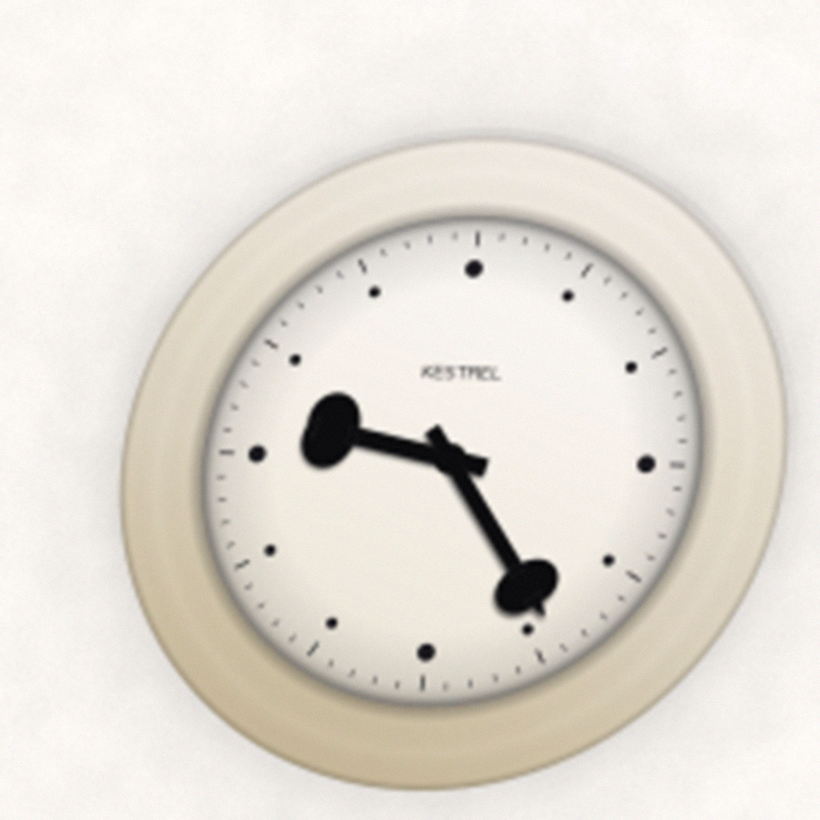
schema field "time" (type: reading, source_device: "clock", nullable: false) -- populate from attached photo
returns 9:24
